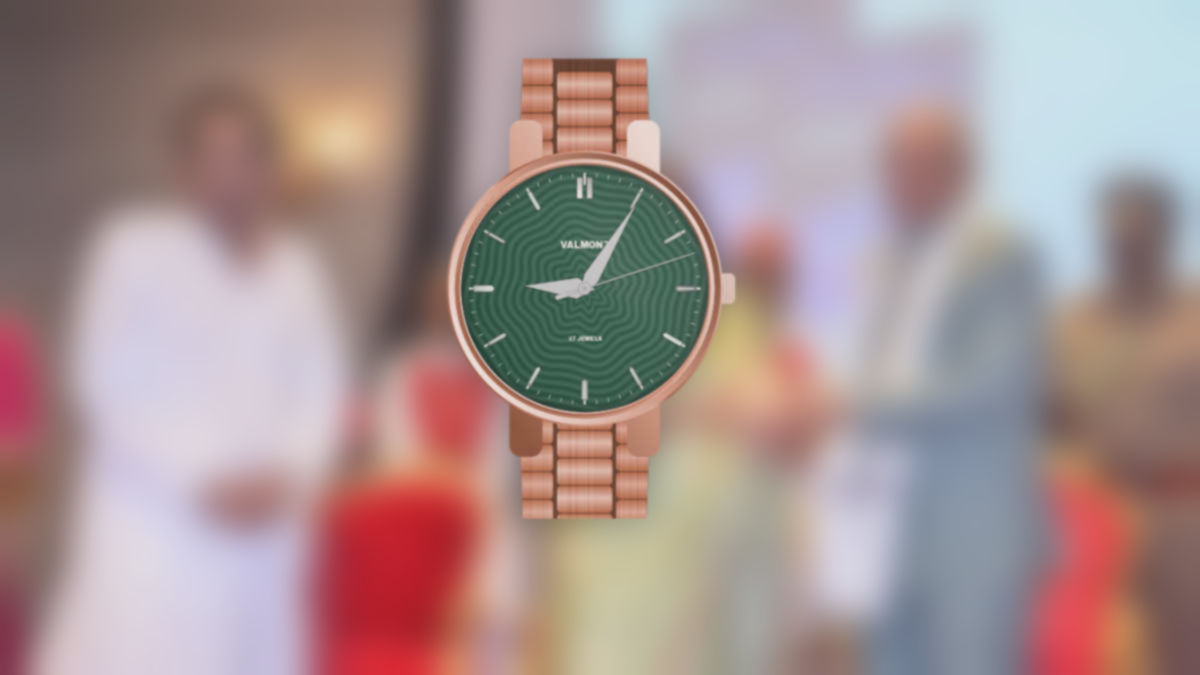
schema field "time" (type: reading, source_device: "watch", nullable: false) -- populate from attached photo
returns 9:05:12
